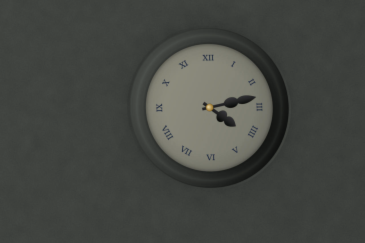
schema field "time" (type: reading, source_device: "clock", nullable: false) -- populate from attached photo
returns 4:13
